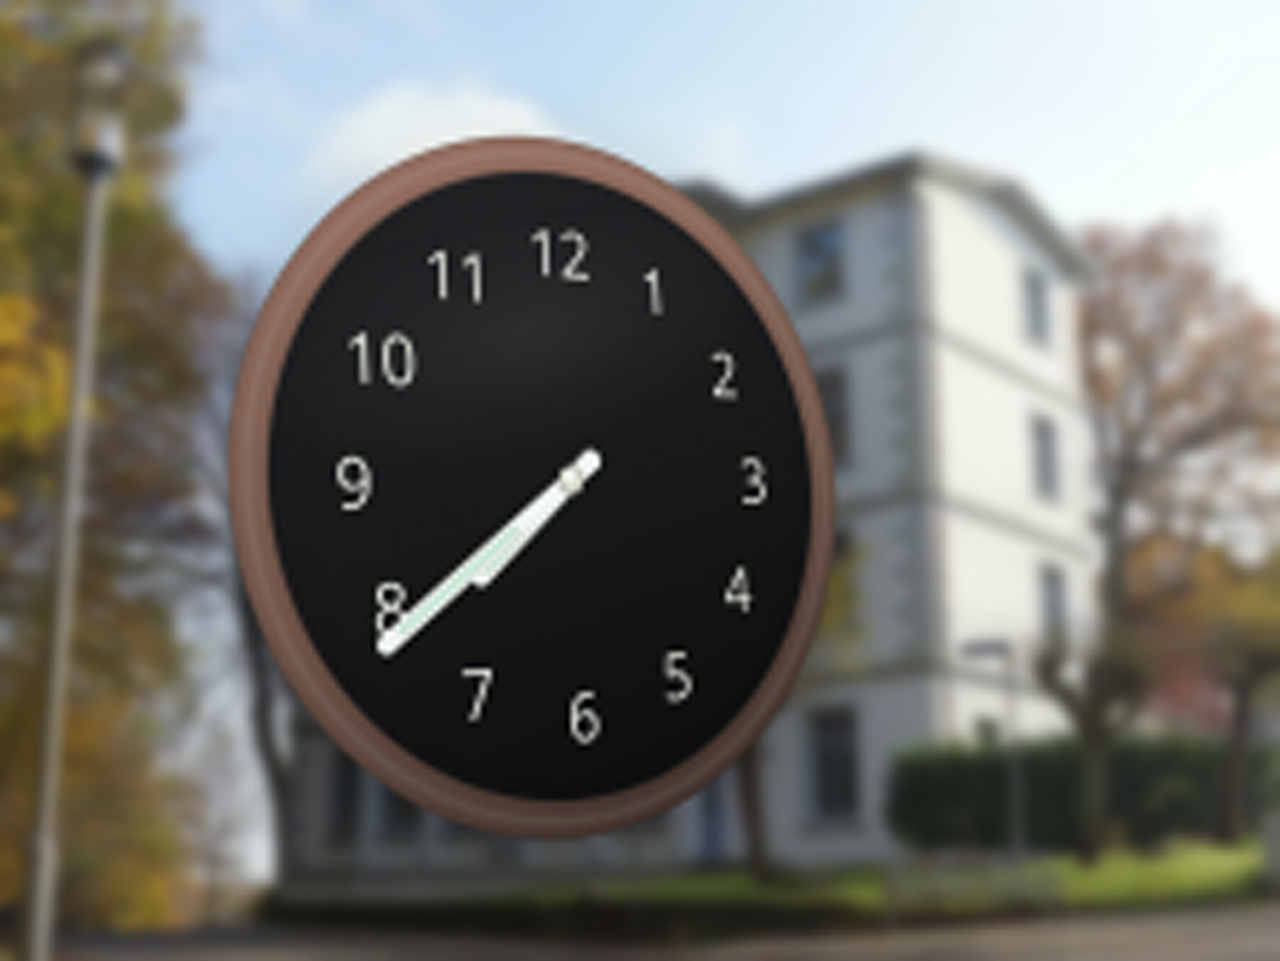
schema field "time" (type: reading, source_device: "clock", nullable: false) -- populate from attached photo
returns 7:39
